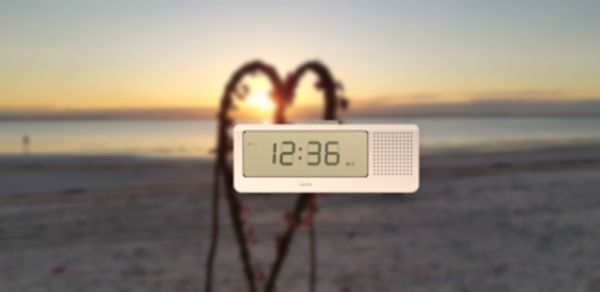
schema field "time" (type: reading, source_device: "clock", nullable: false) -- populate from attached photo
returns 12:36
